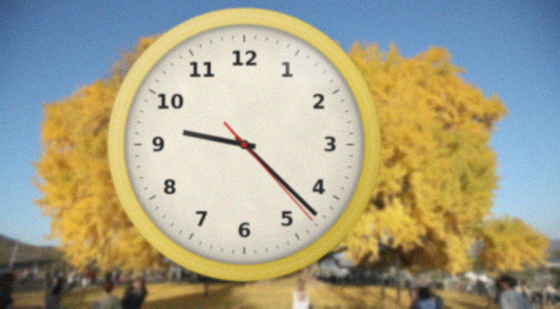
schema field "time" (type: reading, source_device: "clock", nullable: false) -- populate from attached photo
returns 9:22:23
